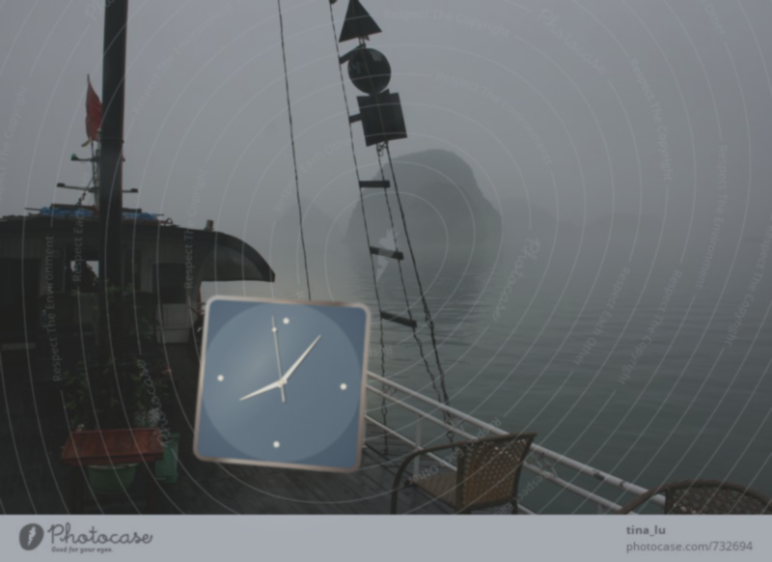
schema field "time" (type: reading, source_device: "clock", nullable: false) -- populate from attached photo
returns 8:05:58
